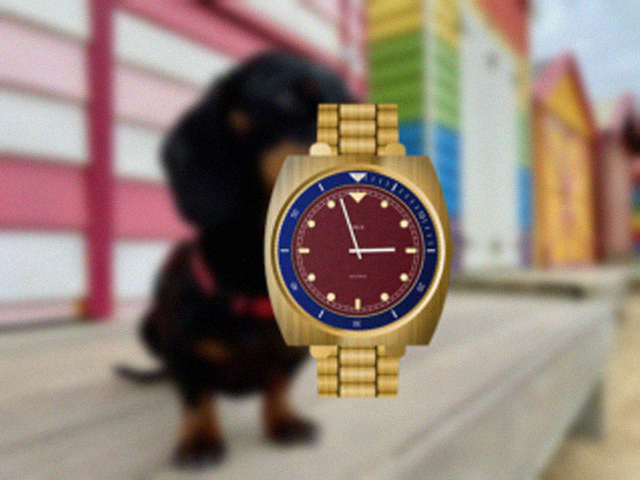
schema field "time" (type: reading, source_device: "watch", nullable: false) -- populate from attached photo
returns 2:57
